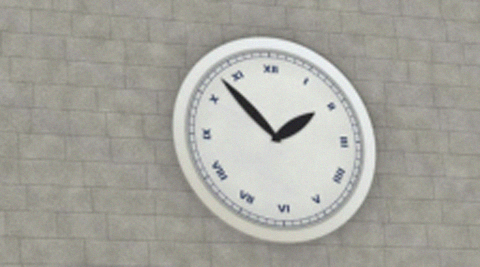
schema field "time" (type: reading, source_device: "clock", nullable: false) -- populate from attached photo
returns 1:53
